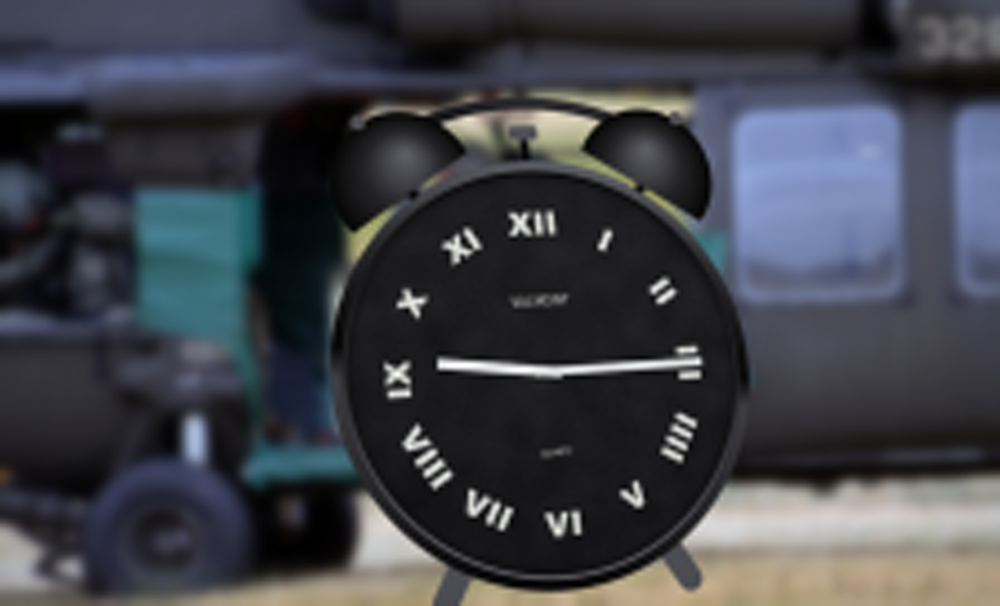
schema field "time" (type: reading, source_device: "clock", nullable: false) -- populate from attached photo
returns 9:15
